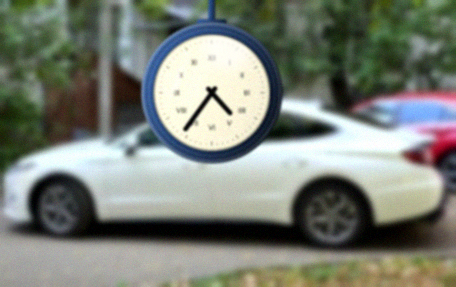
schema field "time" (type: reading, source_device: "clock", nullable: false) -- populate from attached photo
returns 4:36
